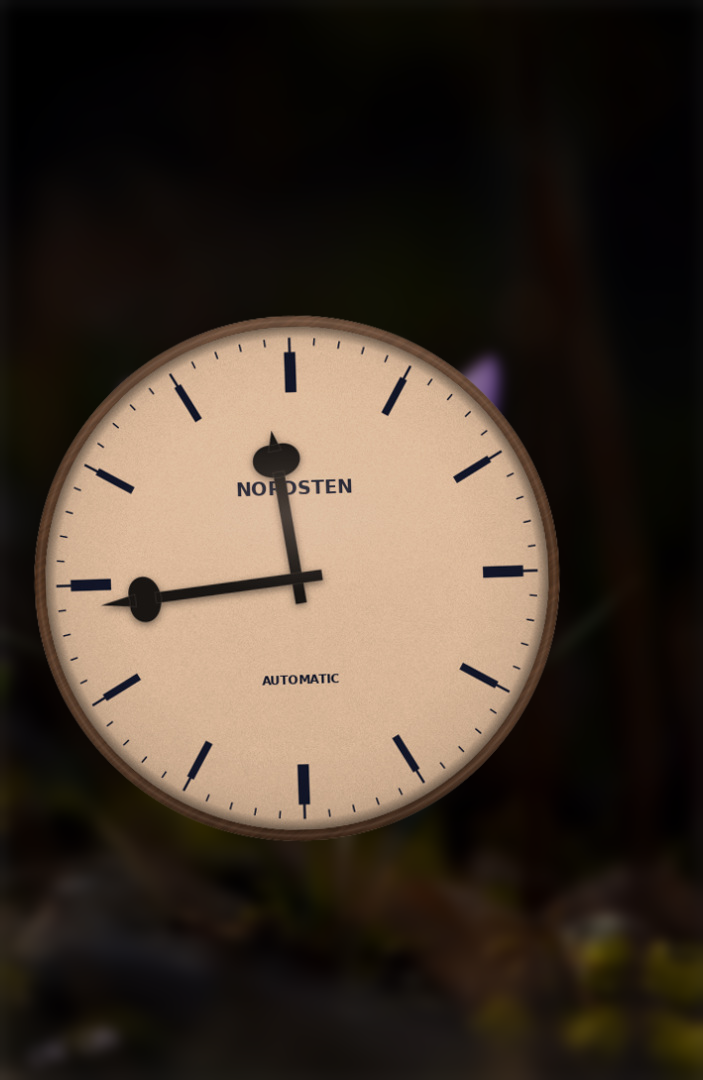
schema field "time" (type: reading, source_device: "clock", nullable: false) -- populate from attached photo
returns 11:44
